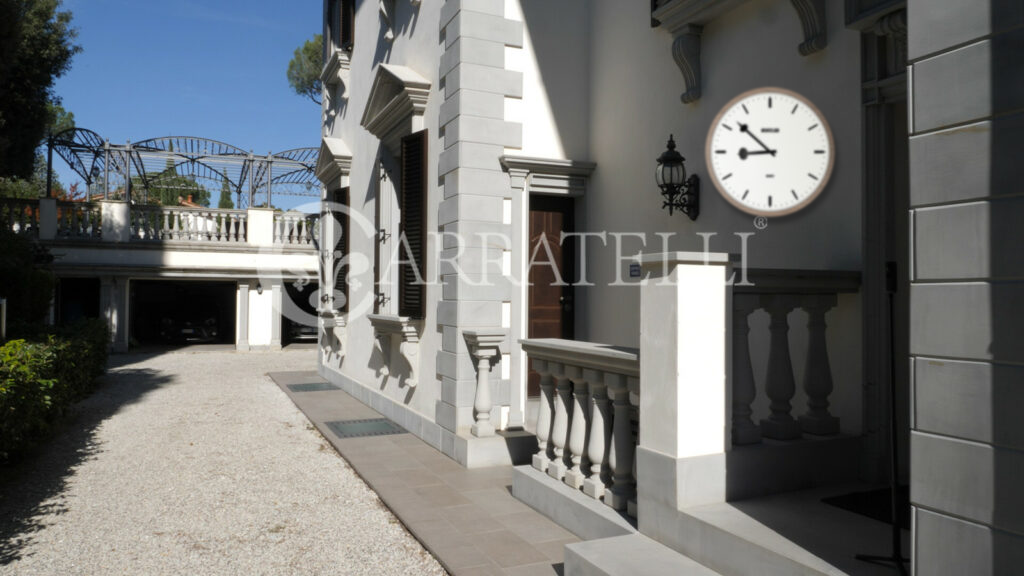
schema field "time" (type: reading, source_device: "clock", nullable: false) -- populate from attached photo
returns 8:52
